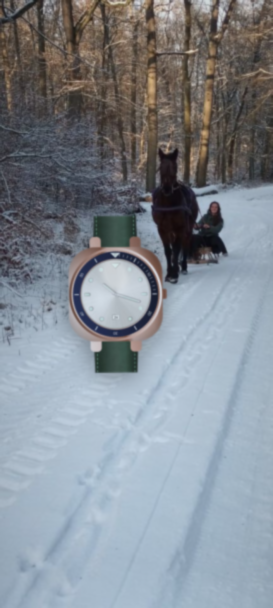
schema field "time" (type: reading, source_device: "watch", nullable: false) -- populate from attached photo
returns 10:18
